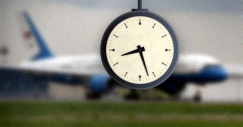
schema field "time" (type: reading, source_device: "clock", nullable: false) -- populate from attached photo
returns 8:27
